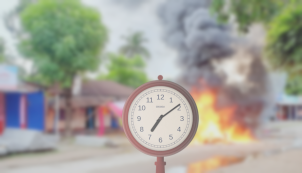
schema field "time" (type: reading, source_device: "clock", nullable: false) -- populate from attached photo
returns 7:09
